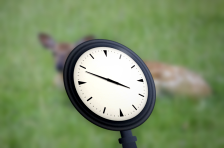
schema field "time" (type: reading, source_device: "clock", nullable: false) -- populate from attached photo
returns 3:49
